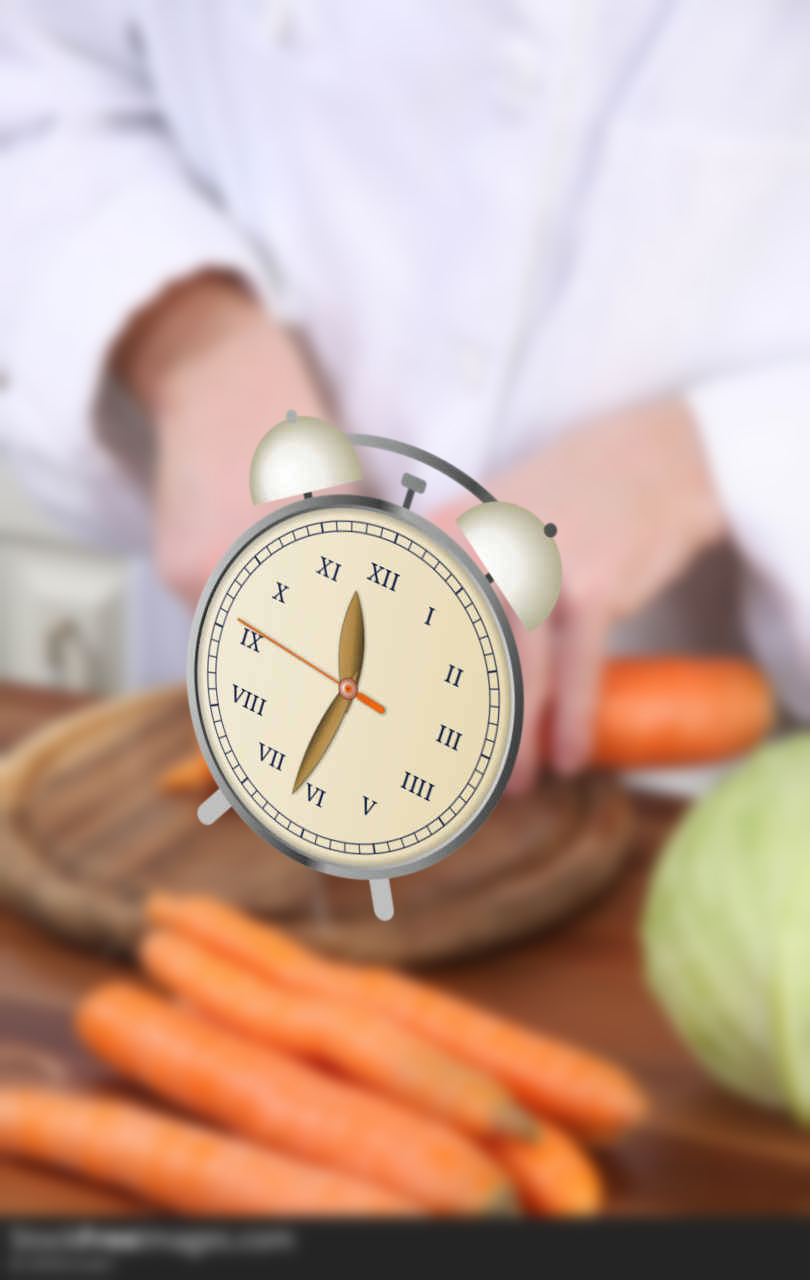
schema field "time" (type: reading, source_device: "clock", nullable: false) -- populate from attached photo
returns 11:31:46
